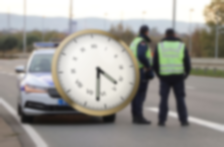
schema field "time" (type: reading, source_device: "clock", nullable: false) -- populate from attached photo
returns 4:32
